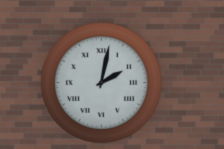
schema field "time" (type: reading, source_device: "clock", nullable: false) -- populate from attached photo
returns 2:02
